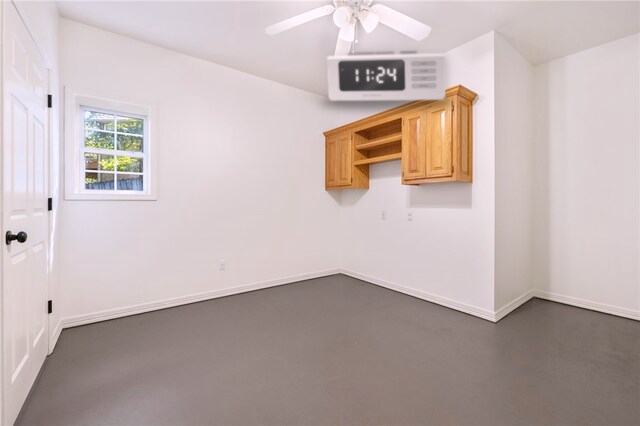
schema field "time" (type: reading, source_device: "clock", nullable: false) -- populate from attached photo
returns 11:24
